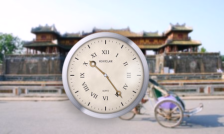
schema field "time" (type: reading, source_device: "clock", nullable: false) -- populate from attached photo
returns 10:24
